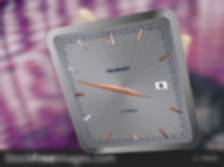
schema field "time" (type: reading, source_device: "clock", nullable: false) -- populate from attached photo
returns 3:48
